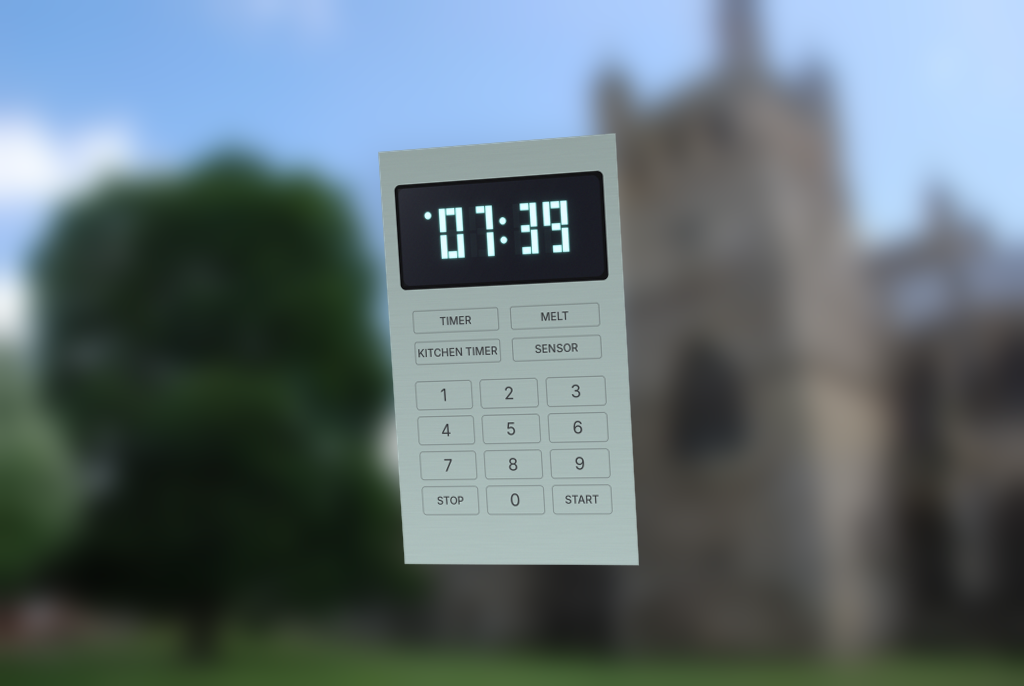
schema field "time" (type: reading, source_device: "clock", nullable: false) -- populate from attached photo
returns 7:39
